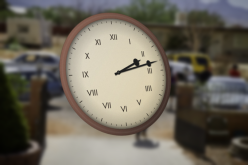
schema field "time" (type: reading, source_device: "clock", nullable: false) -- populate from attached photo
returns 2:13
